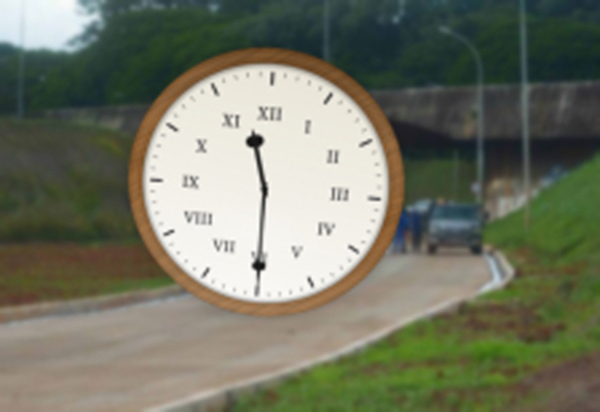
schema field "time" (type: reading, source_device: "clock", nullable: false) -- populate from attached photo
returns 11:30
